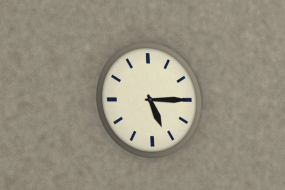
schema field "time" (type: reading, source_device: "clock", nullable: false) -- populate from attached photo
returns 5:15
